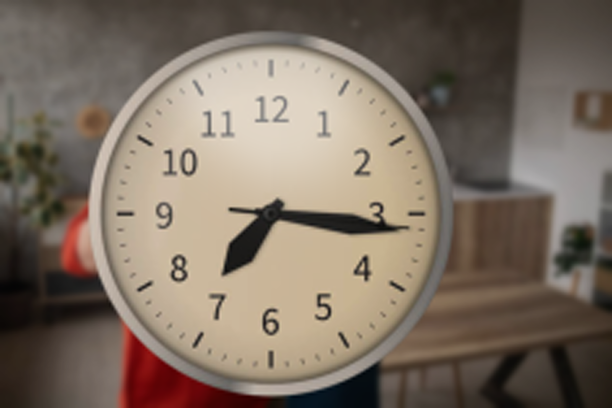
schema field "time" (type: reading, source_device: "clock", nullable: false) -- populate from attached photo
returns 7:16:16
